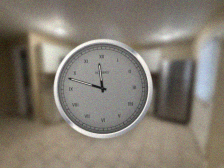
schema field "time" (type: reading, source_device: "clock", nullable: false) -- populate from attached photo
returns 11:48
